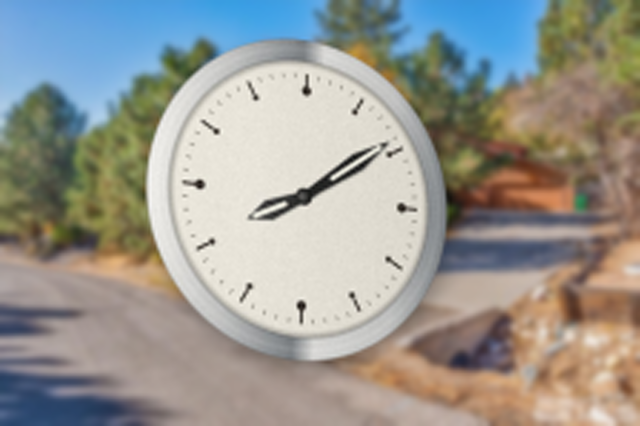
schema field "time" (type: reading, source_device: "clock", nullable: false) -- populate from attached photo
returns 8:09
